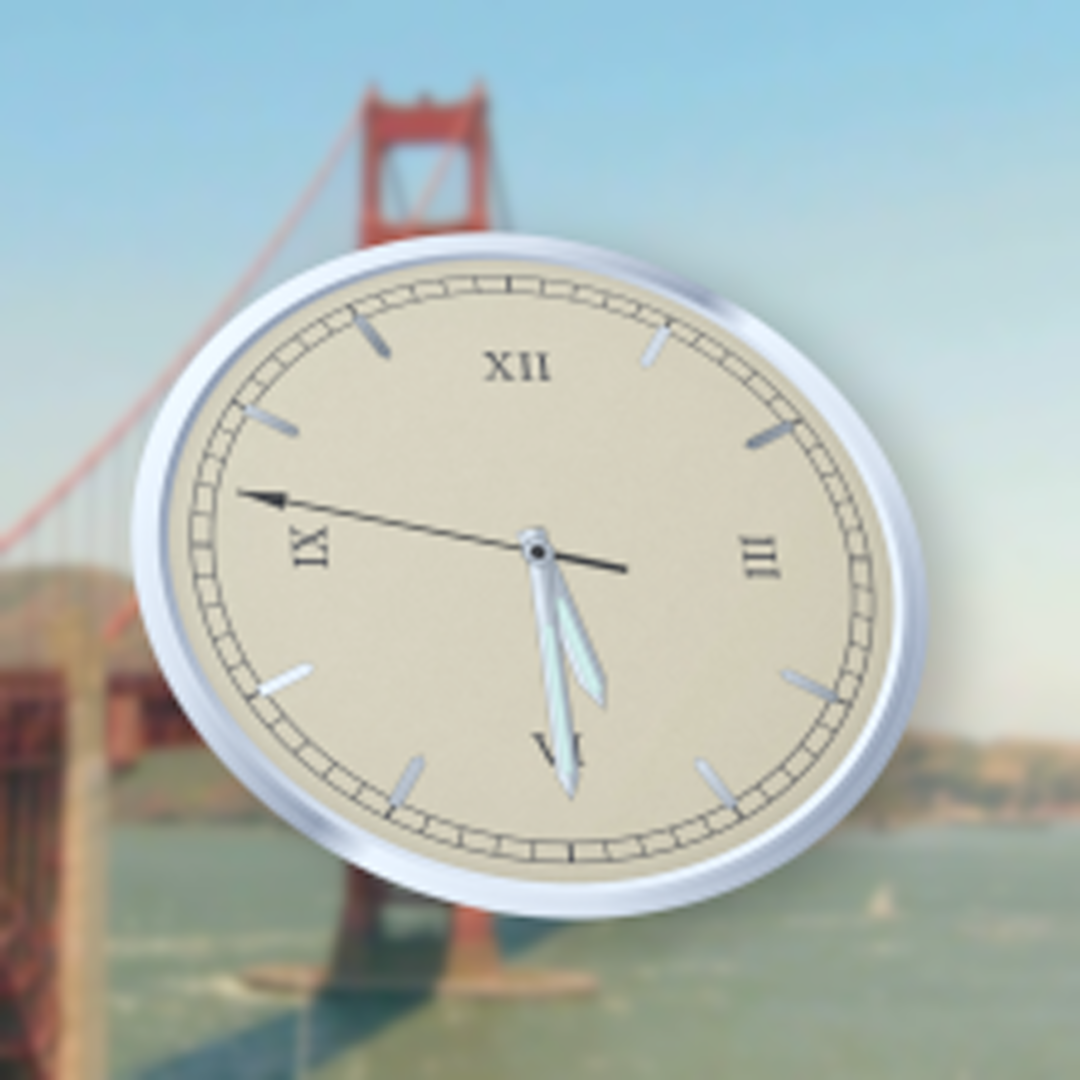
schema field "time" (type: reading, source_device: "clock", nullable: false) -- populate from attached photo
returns 5:29:47
